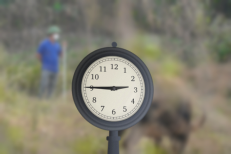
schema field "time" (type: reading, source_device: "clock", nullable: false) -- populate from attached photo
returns 2:45
